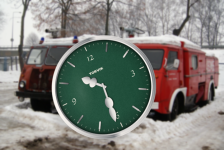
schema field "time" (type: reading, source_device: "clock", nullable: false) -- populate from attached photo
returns 10:31
